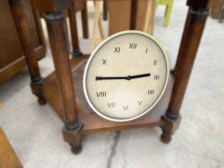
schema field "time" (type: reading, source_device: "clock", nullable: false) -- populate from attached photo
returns 2:45
